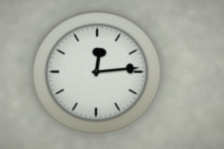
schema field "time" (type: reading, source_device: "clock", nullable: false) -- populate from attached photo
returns 12:14
